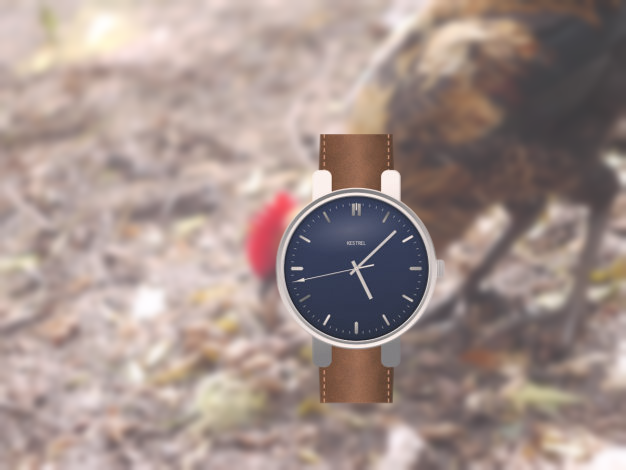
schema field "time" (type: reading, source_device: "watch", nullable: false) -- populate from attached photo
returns 5:07:43
